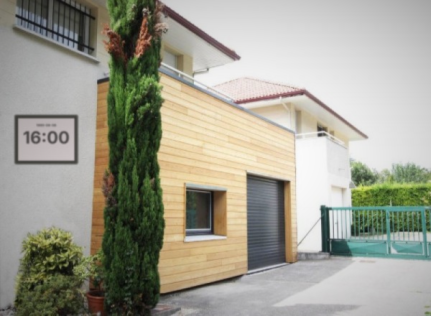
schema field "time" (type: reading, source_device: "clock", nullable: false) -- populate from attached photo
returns 16:00
